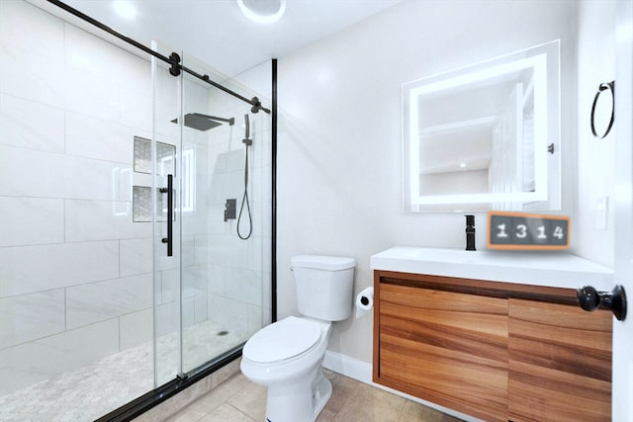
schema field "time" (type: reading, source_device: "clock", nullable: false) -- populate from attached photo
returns 13:14
